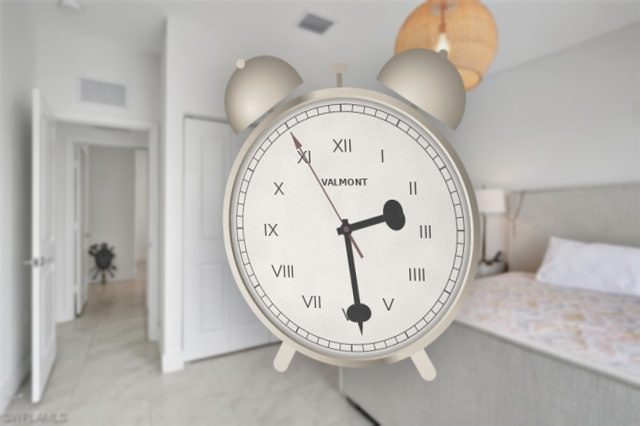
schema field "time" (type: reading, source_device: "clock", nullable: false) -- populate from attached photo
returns 2:28:55
